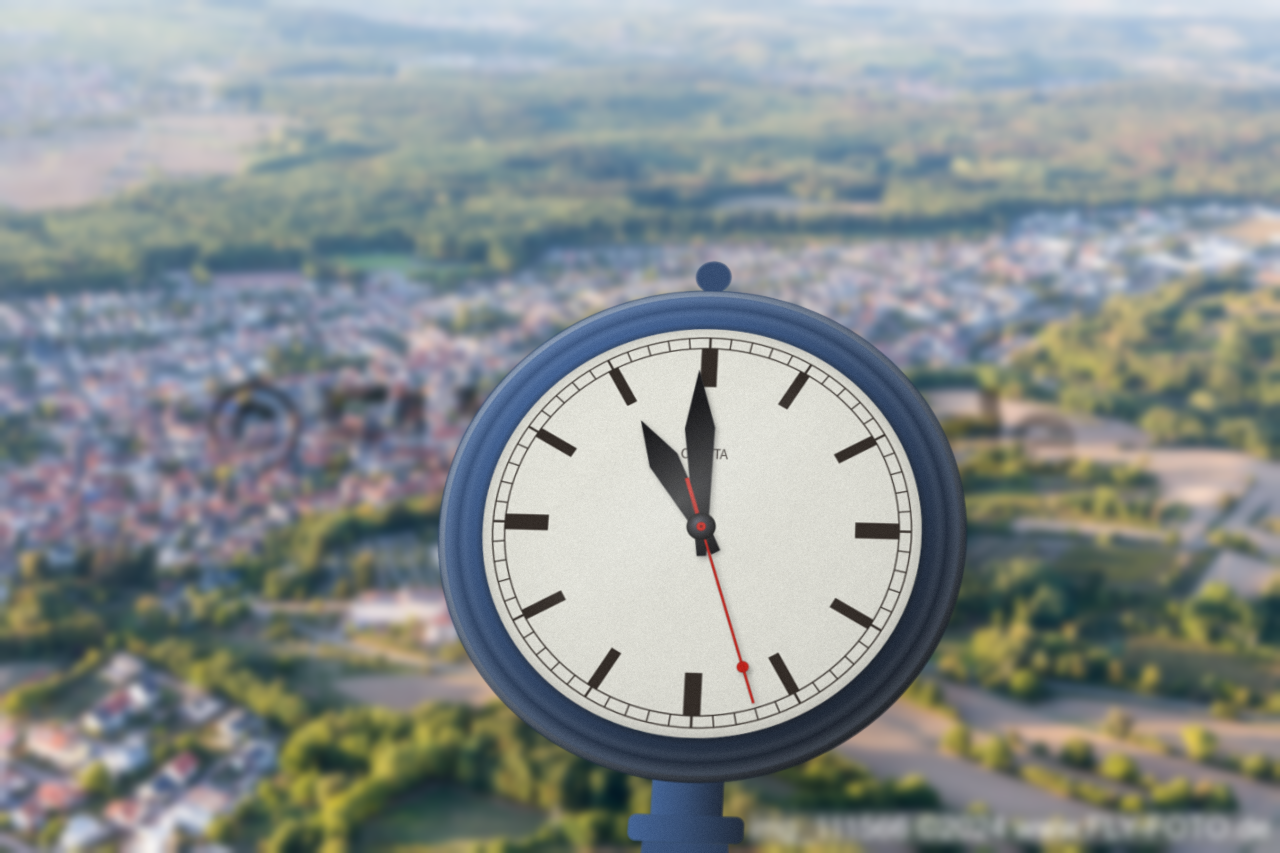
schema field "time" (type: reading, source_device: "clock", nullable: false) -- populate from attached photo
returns 10:59:27
